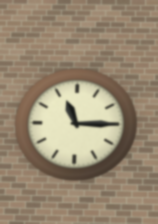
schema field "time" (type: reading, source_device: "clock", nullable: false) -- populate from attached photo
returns 11:15
